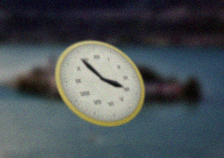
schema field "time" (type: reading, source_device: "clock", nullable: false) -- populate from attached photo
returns 3:54
